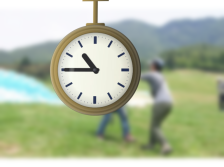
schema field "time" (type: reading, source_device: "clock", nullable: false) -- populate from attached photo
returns 10:45
